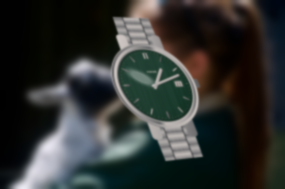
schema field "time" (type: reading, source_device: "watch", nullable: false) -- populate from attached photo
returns 1:12
